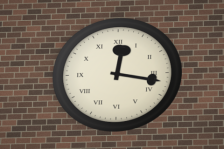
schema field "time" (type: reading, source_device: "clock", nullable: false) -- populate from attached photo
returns 12:17
